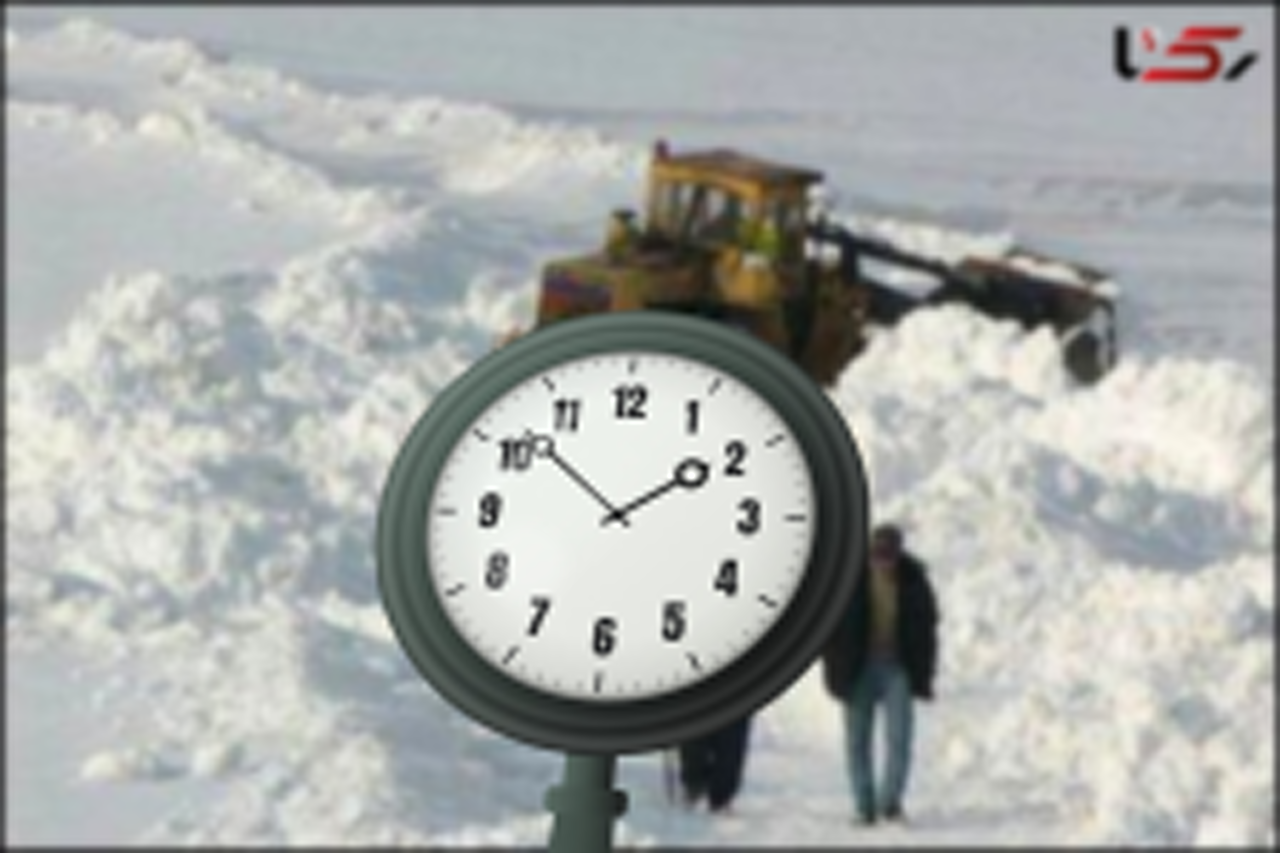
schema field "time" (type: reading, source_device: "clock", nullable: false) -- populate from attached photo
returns 1:52
